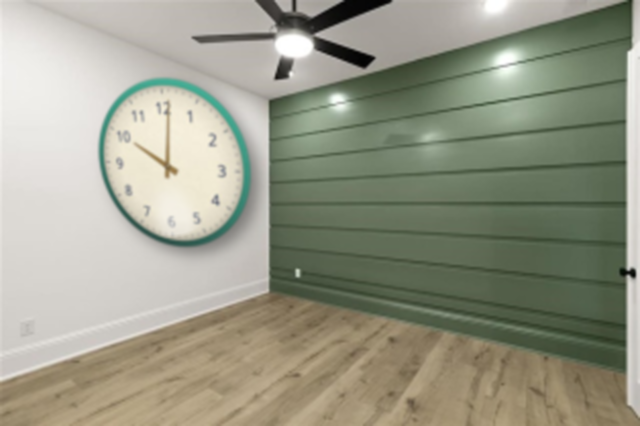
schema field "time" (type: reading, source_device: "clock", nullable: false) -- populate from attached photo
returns 10:01
